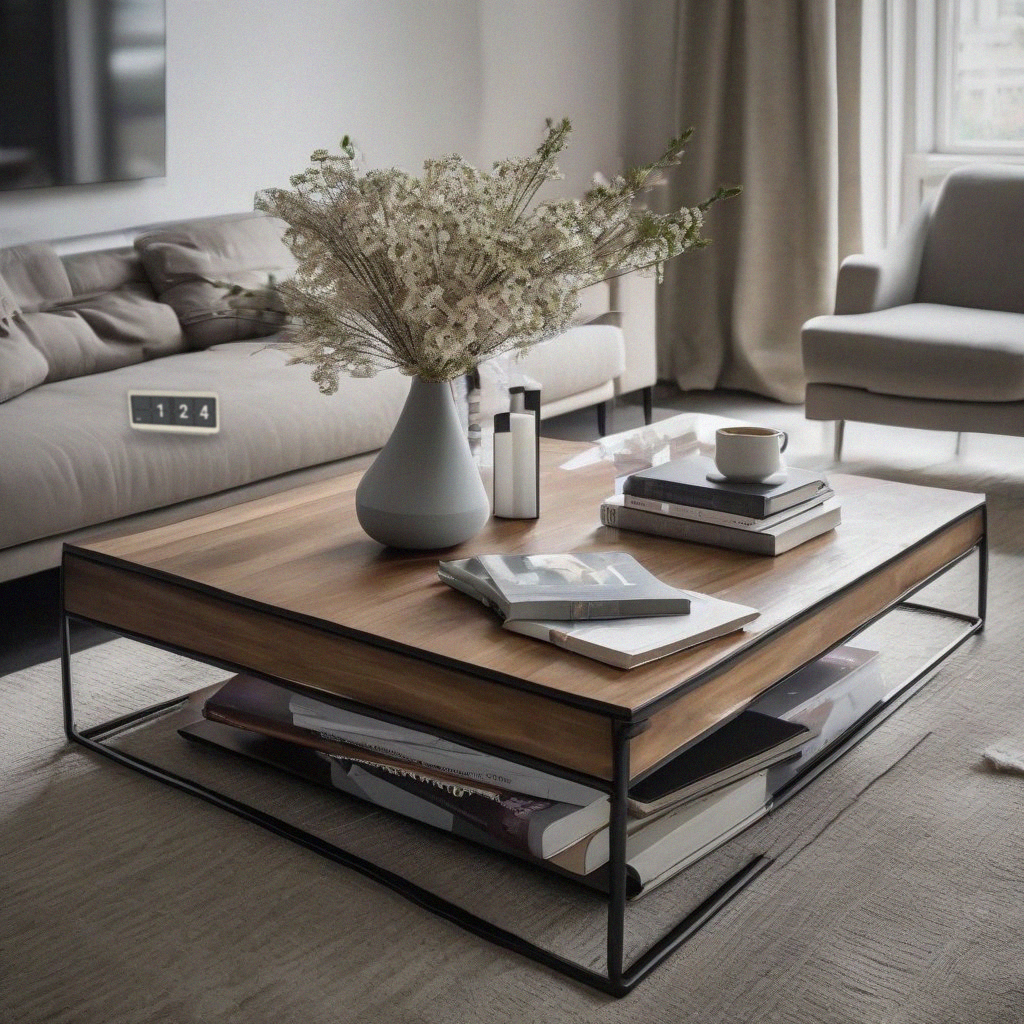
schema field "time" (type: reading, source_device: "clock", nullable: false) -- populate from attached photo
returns 1:24
